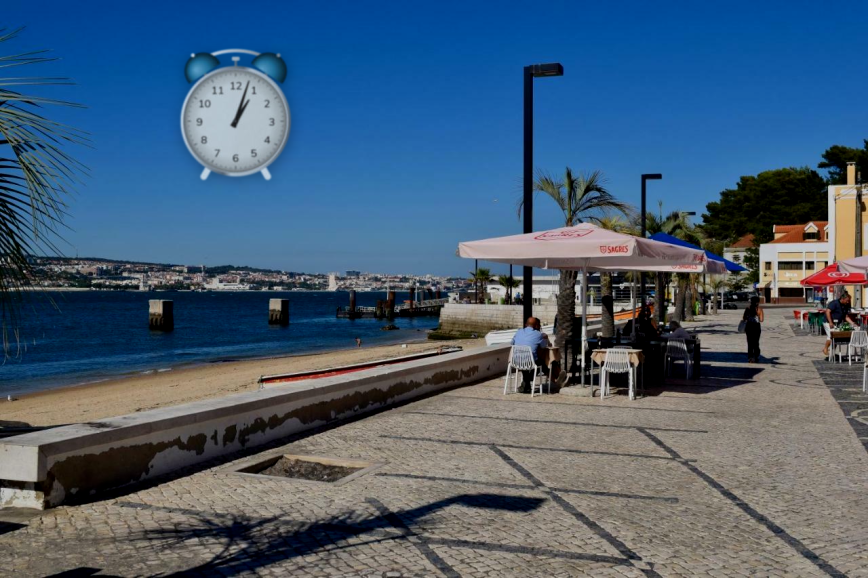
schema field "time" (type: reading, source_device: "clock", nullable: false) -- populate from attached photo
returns 1:03
